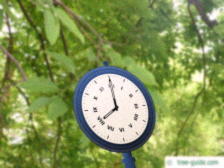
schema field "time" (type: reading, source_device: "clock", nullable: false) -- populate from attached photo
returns 8:00
